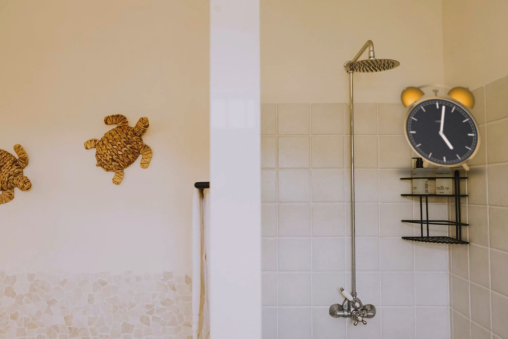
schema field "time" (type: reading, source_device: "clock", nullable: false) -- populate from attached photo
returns 5:02
